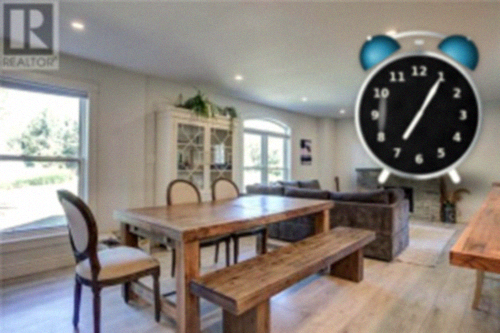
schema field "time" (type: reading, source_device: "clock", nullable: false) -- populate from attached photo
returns 7:05
